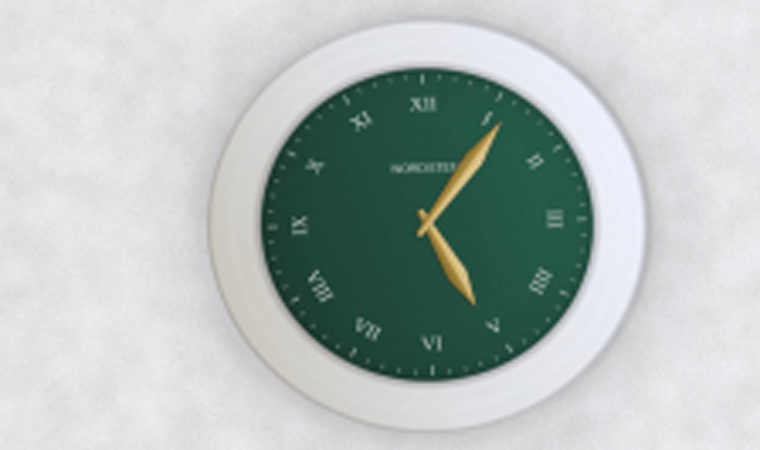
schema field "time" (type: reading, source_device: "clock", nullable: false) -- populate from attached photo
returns 5:06
